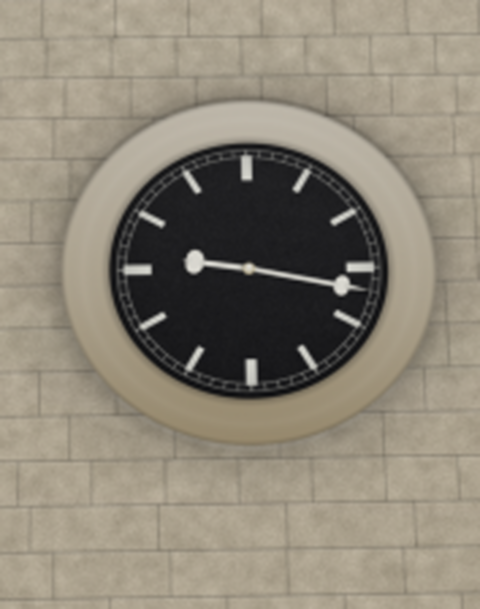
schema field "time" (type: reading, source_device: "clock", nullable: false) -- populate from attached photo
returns 9:17
